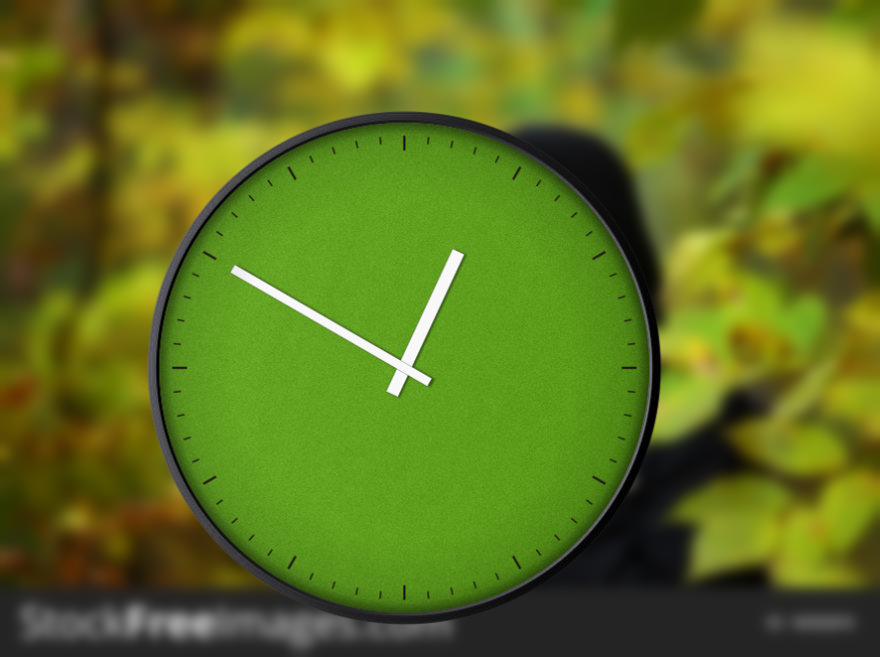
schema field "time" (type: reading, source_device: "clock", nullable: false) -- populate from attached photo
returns 12:50
